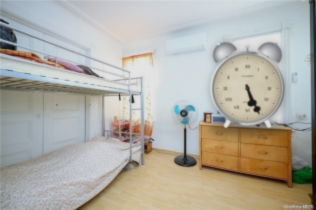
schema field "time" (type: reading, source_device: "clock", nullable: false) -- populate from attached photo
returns 5:26
